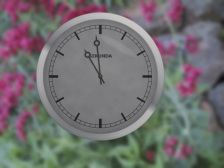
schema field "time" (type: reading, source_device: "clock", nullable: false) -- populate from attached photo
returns 10:59
